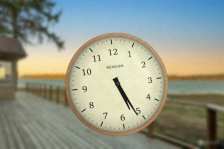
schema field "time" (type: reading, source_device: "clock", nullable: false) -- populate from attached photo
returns 5:26
